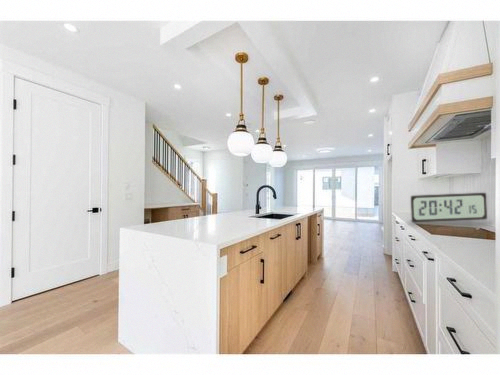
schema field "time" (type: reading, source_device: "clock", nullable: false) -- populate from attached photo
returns 20:42
